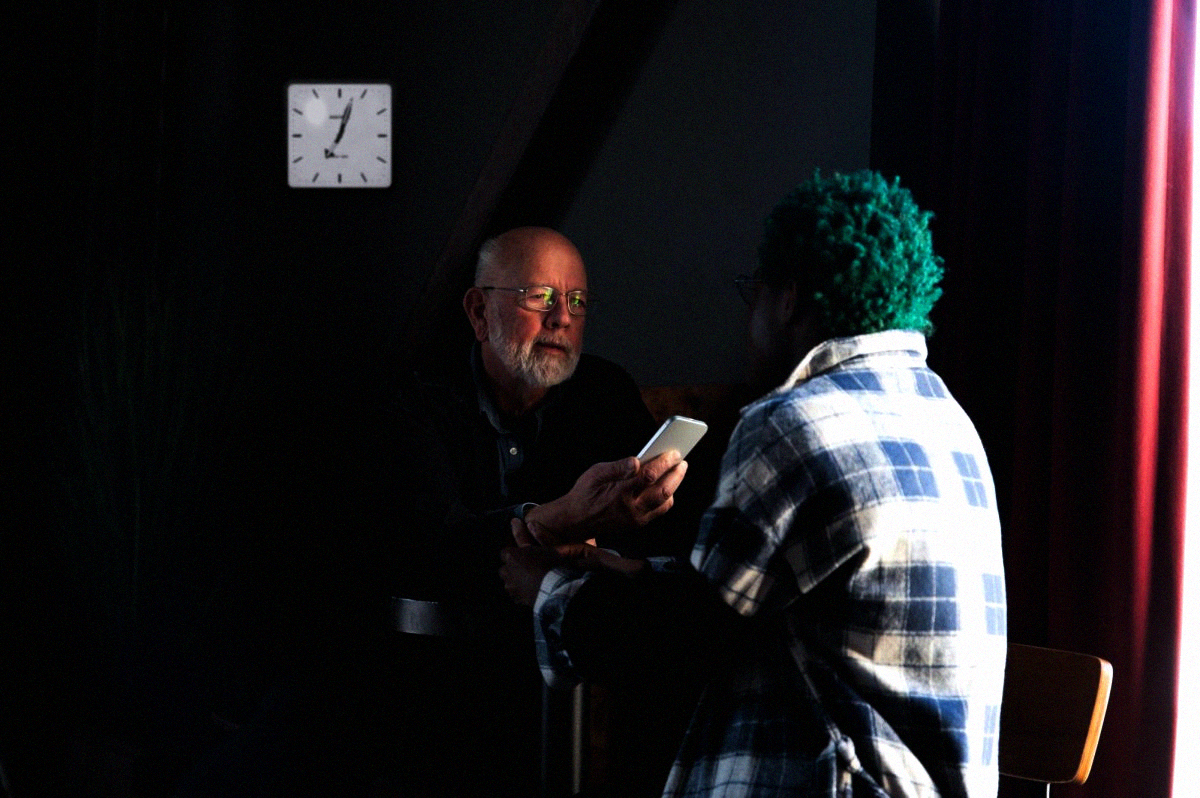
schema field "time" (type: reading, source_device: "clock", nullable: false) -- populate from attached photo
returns 7:03
